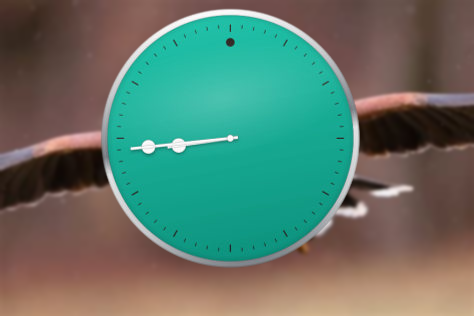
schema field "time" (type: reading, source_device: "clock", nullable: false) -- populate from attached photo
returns 8:44
